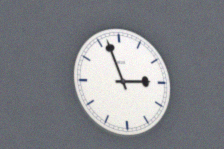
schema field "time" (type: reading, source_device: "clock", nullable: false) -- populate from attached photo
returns 2:57
